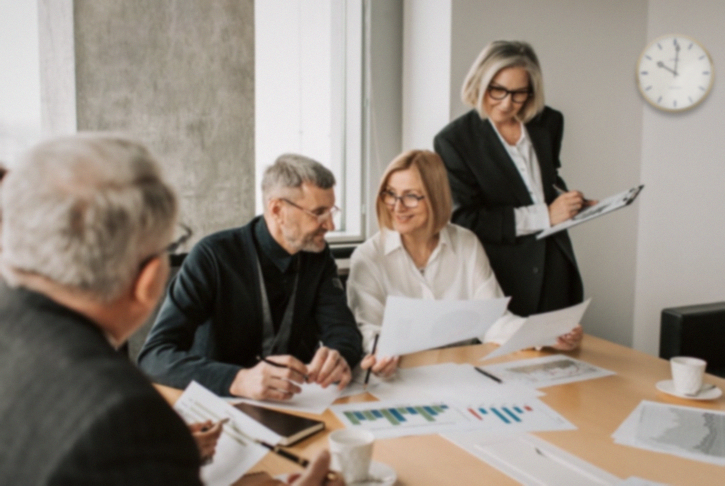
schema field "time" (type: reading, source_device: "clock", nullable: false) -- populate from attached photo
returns 10:01
